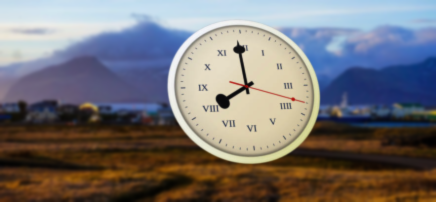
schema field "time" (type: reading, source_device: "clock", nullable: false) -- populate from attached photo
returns 7:59:18
